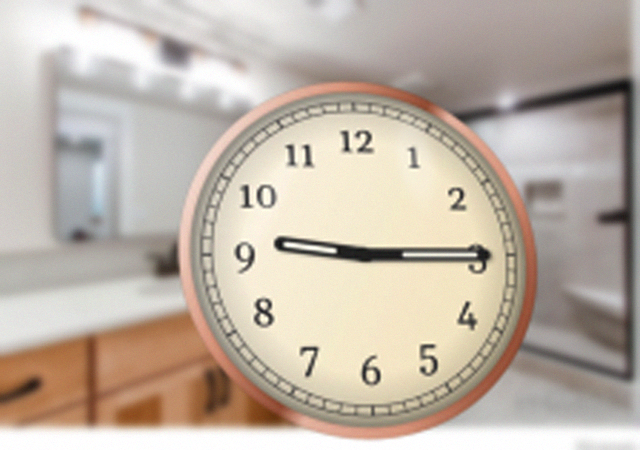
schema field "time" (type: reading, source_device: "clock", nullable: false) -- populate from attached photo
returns 9:15
